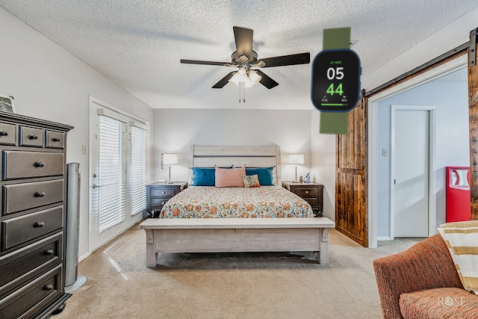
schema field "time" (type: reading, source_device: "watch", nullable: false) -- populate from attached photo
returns 5:44
